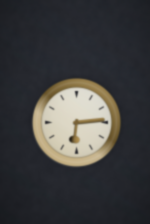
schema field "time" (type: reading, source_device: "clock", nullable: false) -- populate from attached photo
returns 6:14
